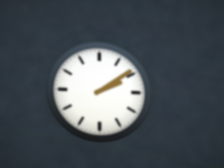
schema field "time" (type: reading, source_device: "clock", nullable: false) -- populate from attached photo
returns 2:09
